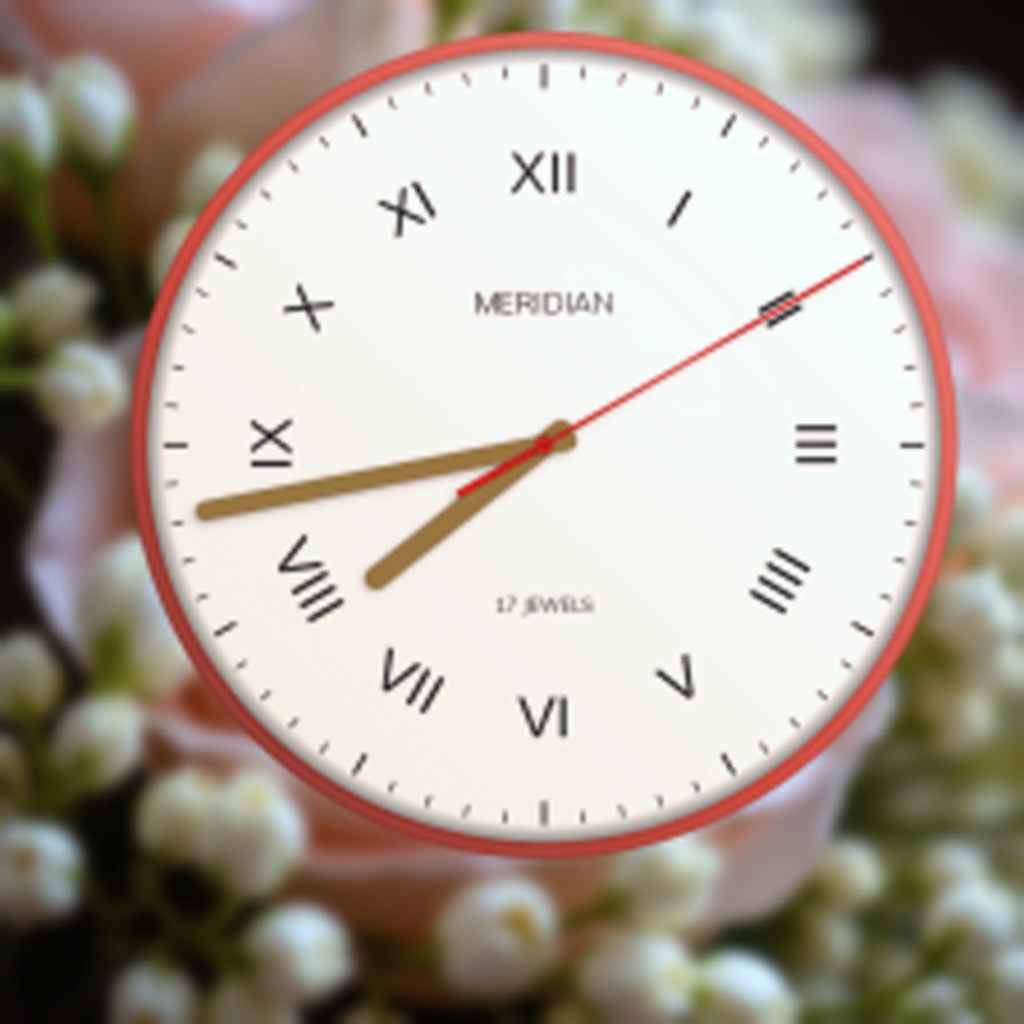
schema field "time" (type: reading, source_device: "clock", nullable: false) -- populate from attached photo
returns 7:43:10
